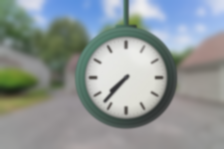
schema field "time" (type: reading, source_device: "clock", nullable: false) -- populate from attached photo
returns 7:37
